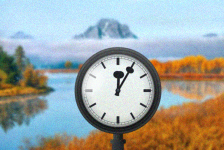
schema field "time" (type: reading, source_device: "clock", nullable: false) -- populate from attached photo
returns 12:05
